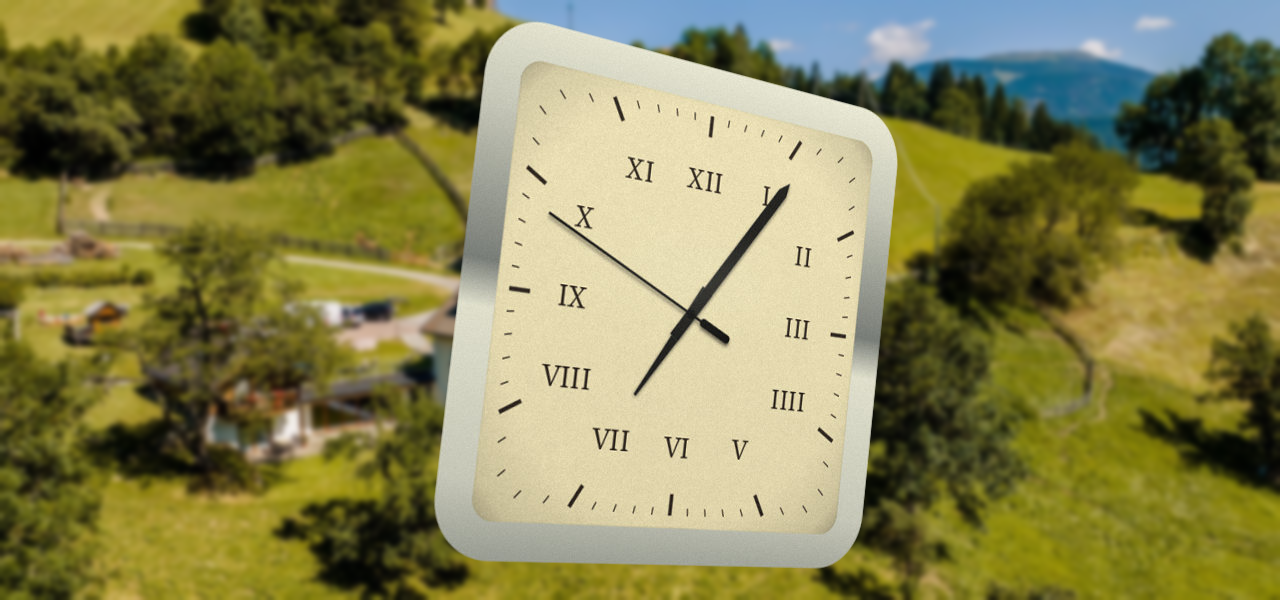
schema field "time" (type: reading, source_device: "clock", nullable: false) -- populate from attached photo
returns 7:05:49
